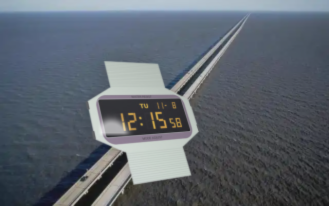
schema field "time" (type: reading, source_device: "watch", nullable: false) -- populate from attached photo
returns 12:15:58
